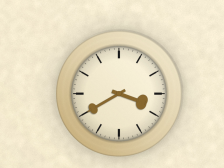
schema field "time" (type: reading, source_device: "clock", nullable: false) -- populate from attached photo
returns 3:40
